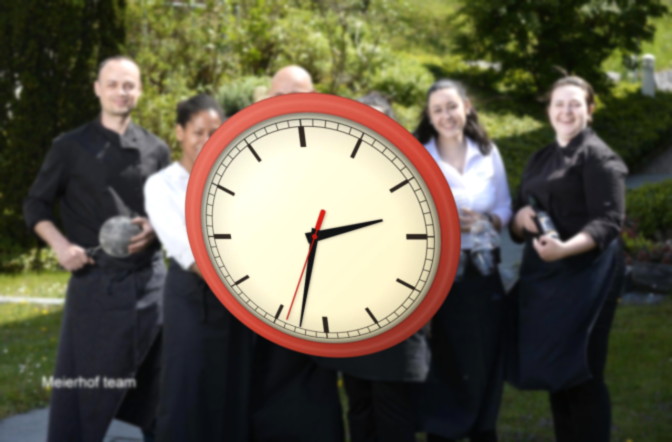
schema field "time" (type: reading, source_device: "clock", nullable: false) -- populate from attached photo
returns 2:32:34
